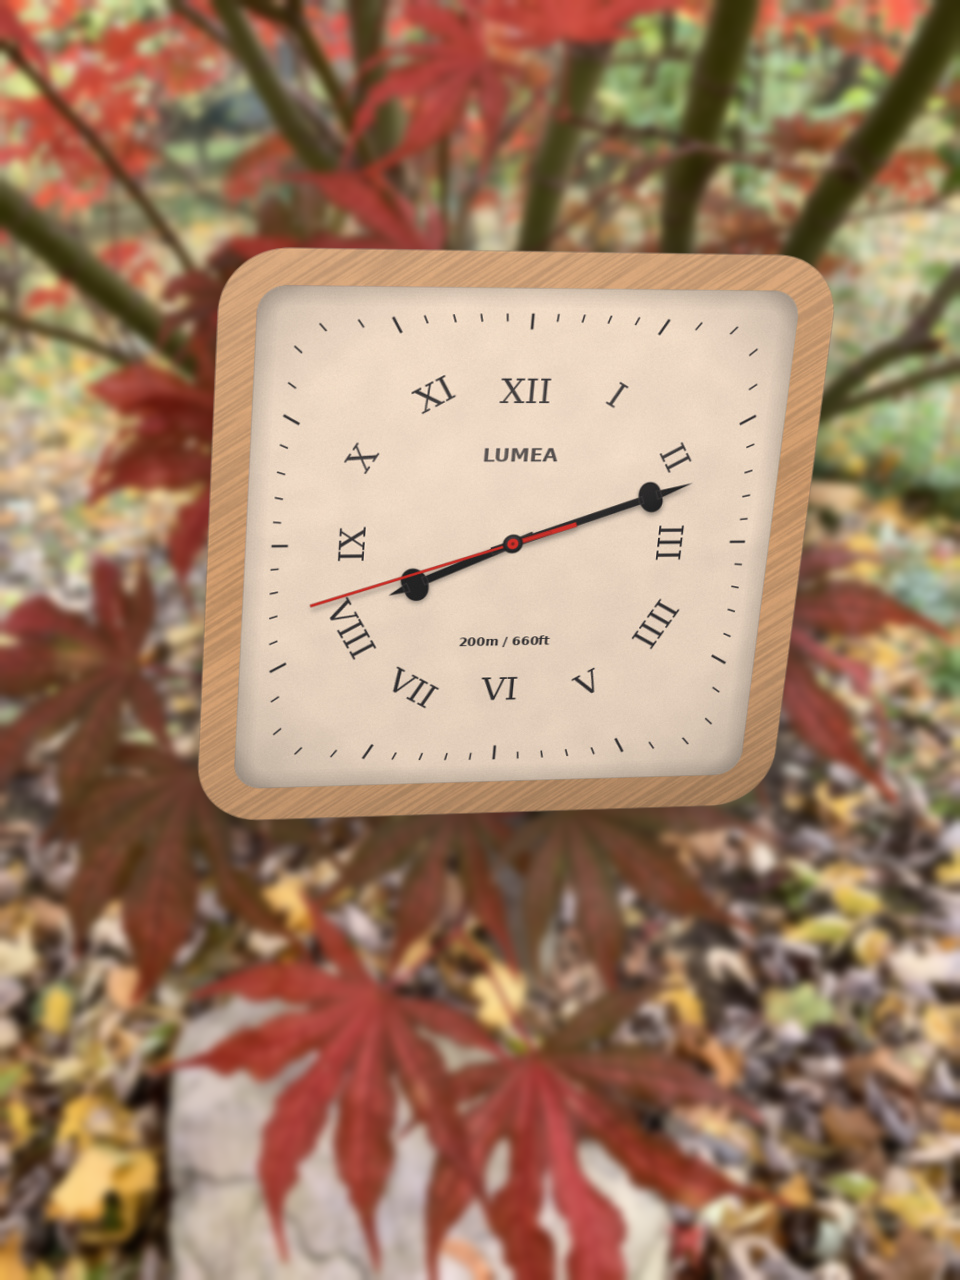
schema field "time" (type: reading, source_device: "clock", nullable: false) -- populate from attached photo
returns 8:11:42
